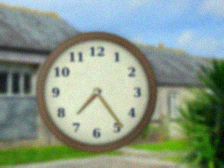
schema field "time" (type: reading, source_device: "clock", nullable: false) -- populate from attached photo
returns 7:24
